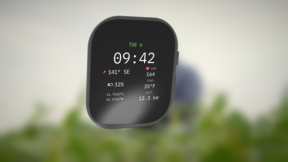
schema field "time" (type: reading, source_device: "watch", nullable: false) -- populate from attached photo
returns 9:42
